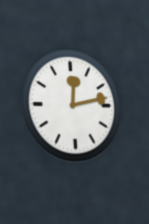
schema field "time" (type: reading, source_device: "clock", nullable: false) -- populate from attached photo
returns 12:13
